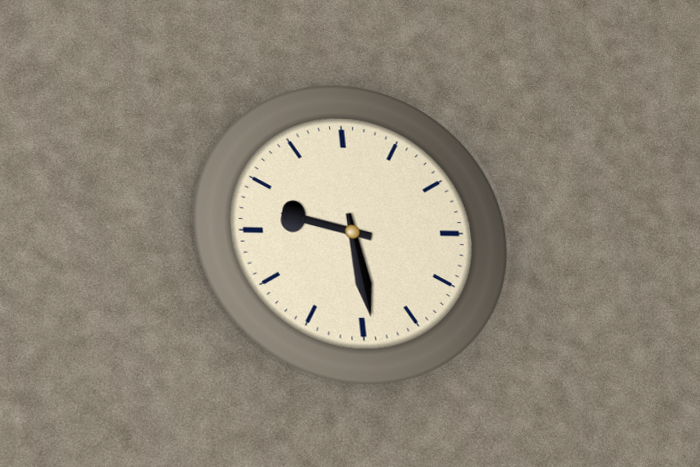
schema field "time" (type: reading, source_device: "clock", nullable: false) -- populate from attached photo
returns 9:29
